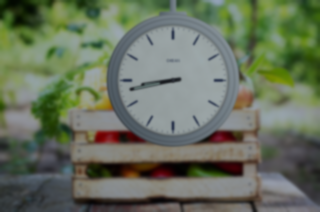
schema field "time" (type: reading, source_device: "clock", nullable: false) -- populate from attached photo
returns 8:43
